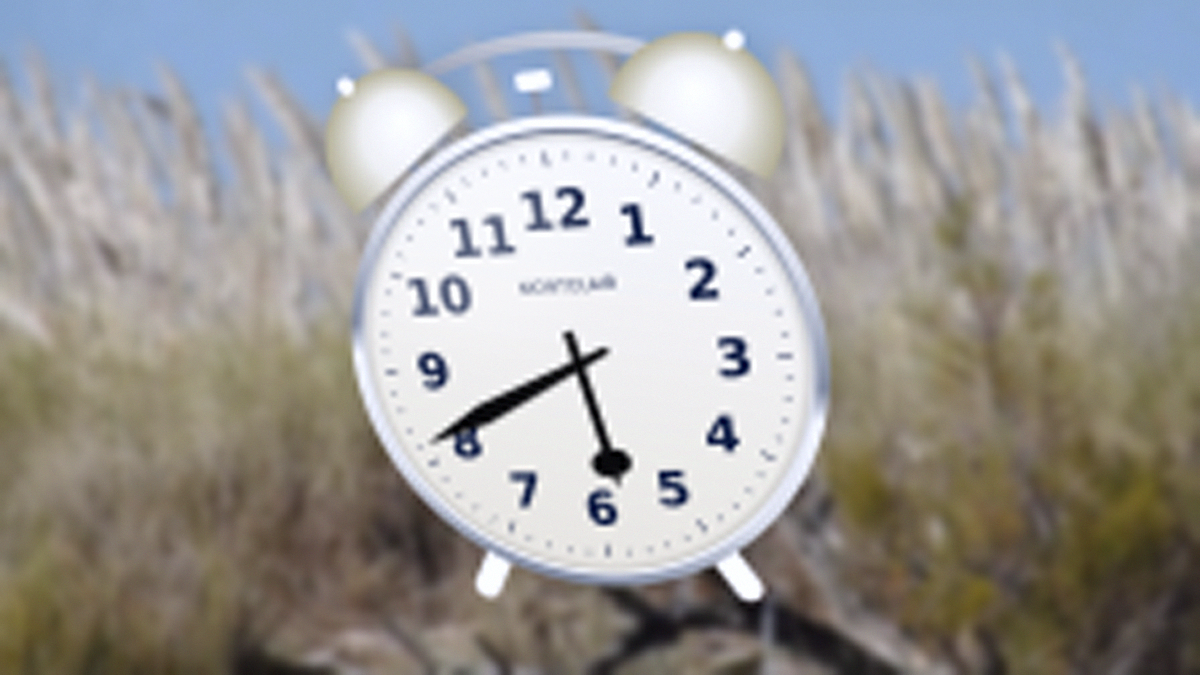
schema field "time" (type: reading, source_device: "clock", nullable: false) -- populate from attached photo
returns 5:41
